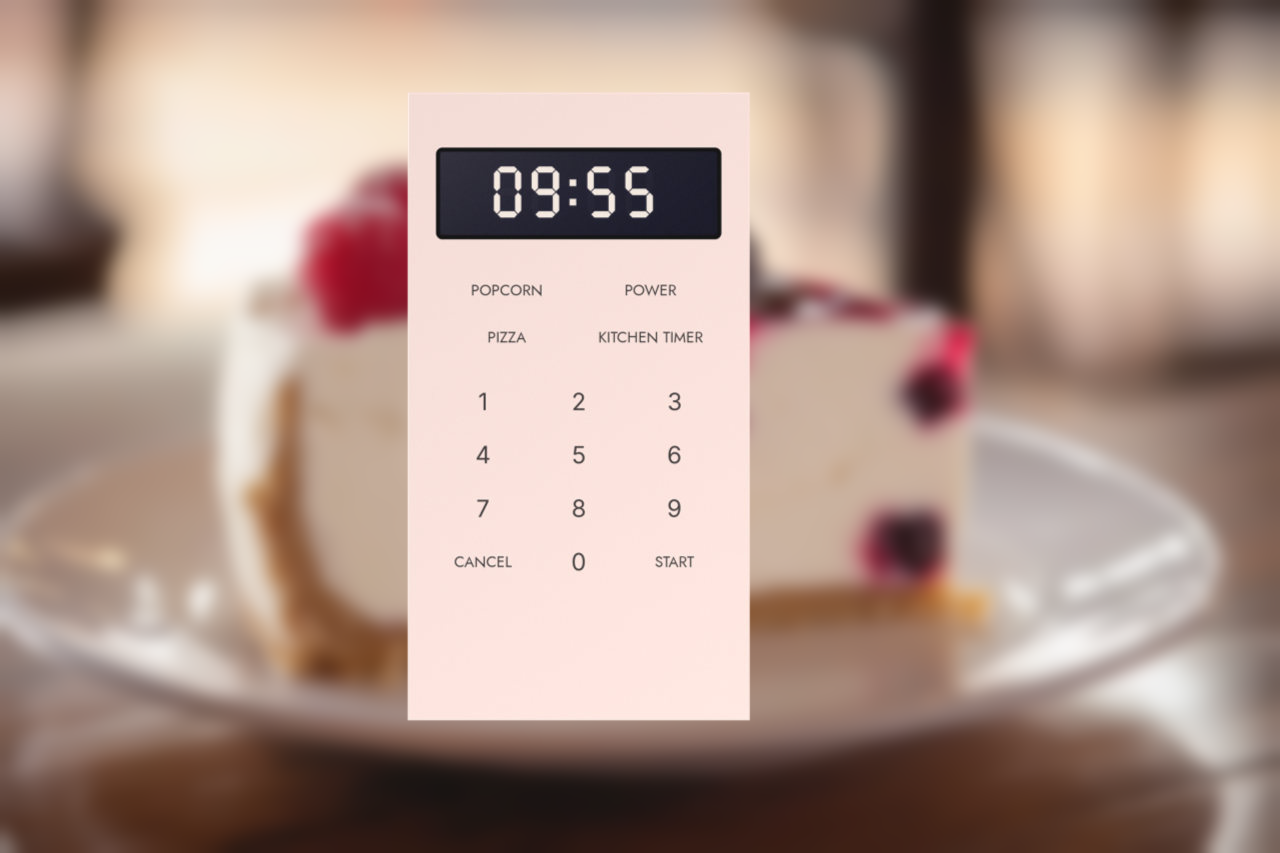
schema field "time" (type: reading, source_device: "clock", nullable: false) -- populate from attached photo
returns 9:55
